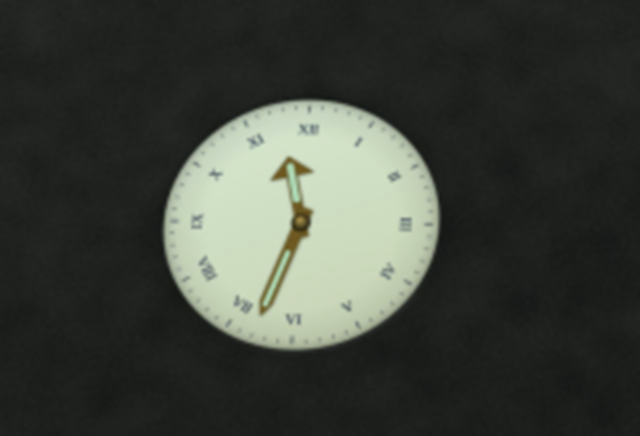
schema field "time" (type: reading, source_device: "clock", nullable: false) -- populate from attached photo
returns 11:33
